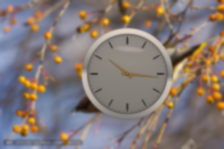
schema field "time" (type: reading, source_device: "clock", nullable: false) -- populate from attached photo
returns 10:16
